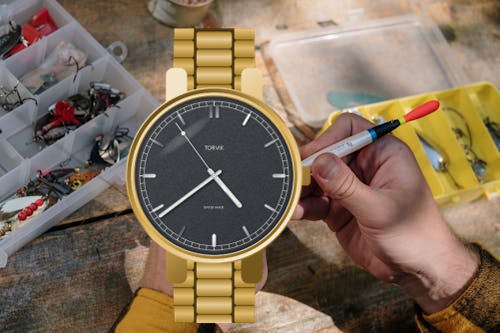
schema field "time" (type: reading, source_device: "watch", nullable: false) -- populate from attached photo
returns 4:38:54
